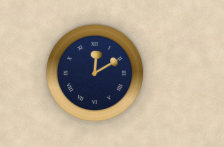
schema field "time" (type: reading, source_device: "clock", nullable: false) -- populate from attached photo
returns 12:10
